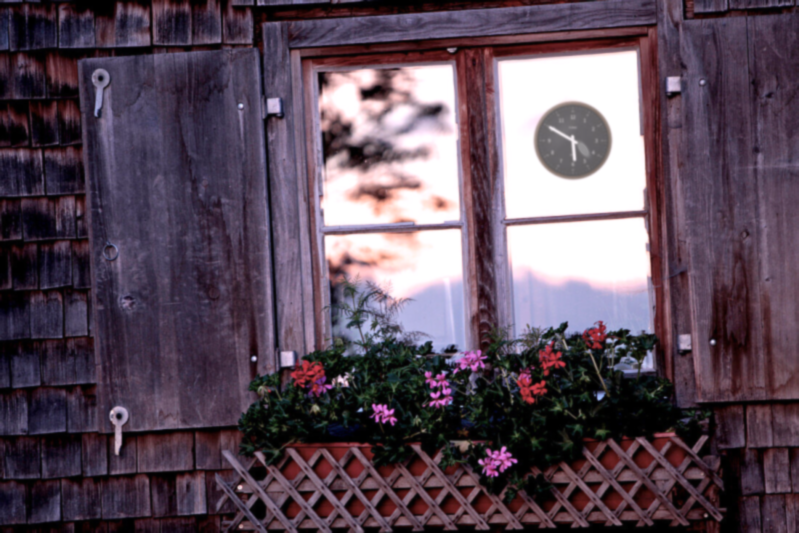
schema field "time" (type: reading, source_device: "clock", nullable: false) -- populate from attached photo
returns 5:50
